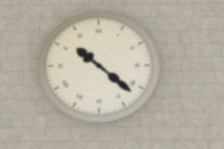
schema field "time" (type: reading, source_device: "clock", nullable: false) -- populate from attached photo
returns 10:22
